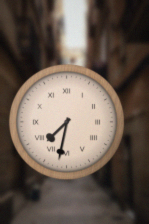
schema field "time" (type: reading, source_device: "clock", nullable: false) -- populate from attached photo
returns 7:32
